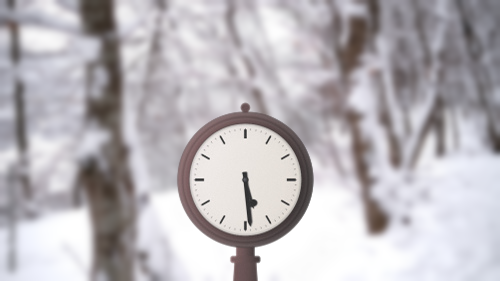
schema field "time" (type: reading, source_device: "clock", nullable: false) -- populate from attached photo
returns 5:29
